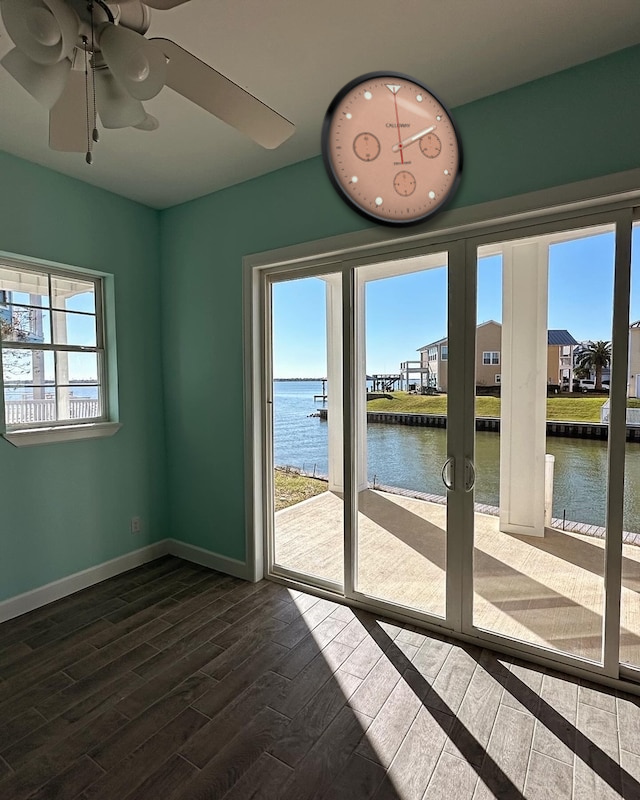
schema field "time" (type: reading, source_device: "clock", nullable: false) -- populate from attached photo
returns 2:11
